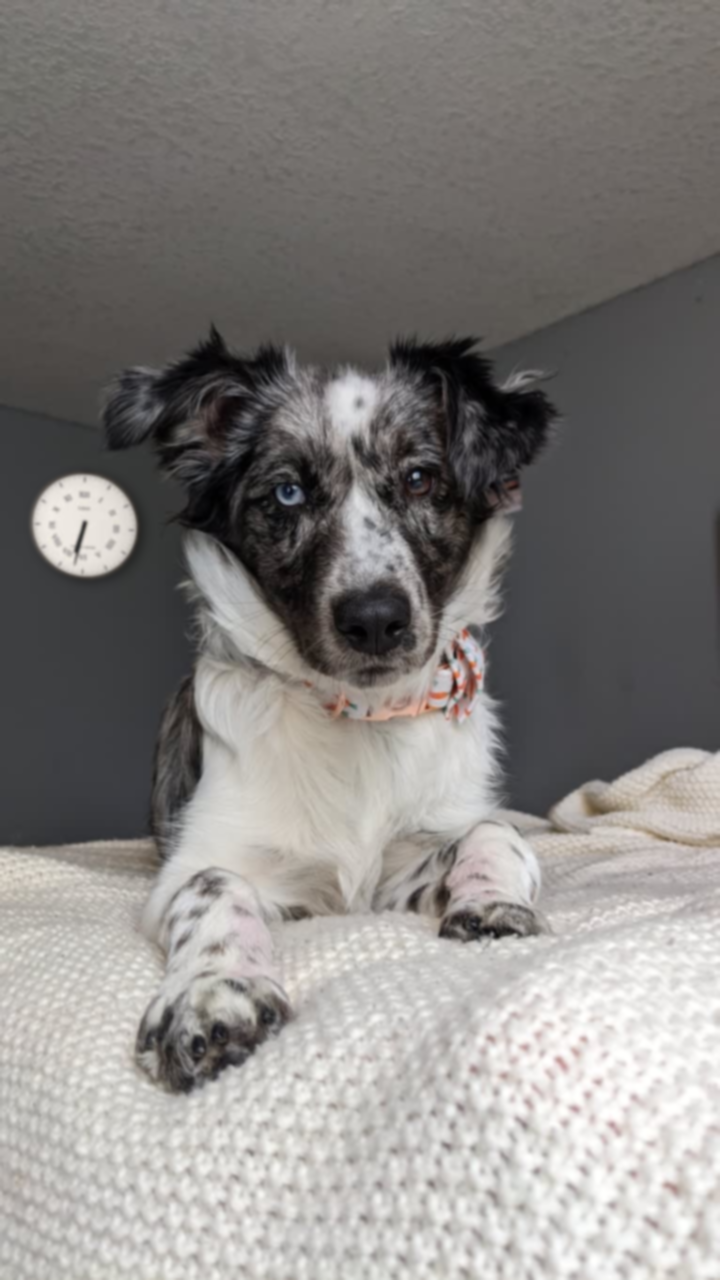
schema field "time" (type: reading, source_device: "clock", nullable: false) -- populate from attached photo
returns 6:32
